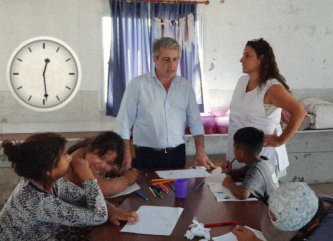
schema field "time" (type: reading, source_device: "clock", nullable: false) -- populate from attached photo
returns 12:29
